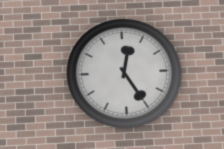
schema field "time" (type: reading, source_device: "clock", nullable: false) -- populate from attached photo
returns 12:25
